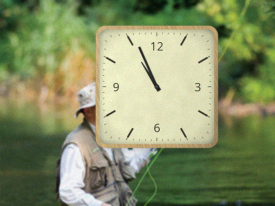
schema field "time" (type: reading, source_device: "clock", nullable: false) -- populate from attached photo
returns 10:56
